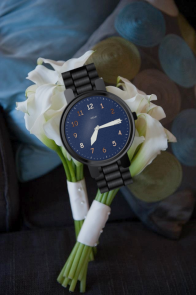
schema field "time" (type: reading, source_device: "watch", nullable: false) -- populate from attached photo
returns 7:15
